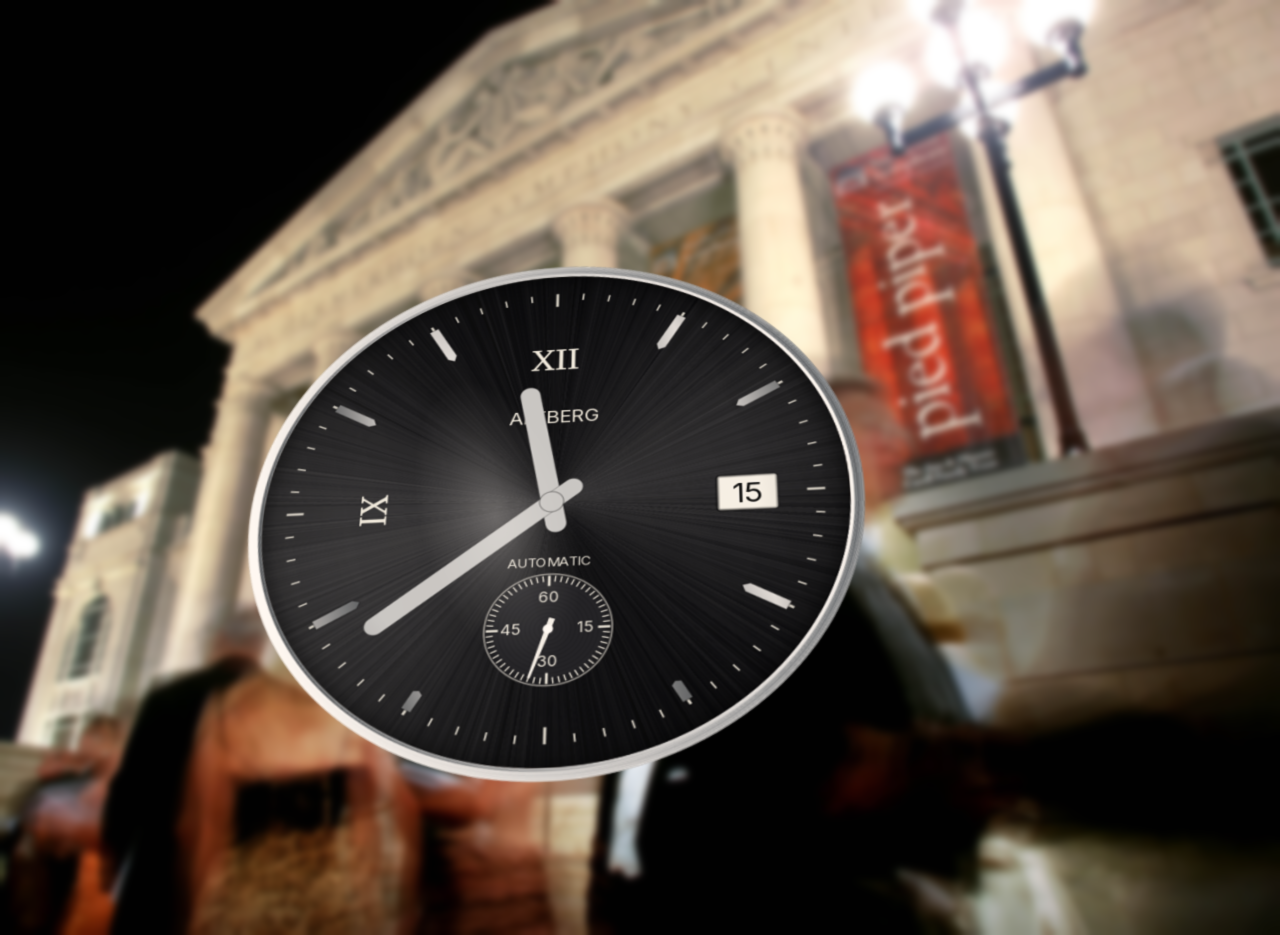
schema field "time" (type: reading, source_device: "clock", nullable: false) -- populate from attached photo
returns 11:38:33
